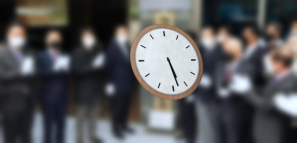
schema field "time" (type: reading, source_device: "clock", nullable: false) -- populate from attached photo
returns 5:28
